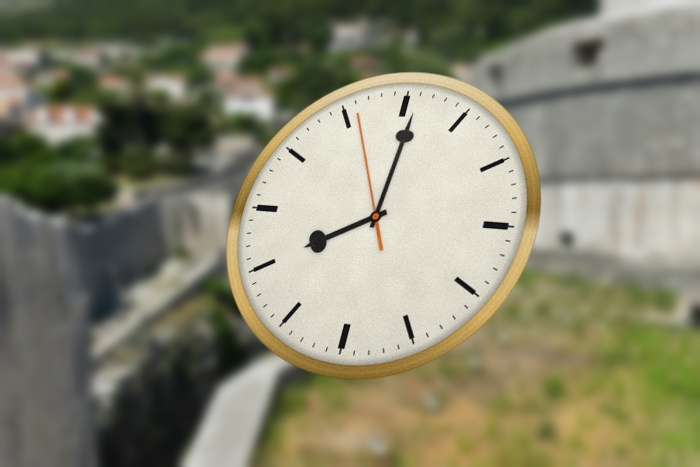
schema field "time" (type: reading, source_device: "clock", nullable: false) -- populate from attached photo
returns 8:00:56
